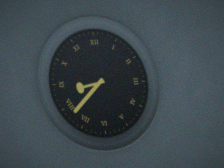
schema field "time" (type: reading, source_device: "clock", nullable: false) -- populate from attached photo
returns 8:38
